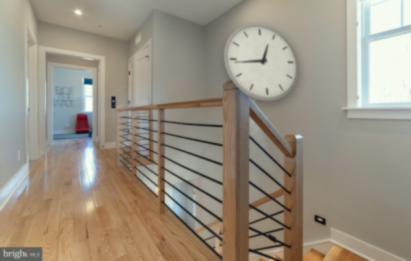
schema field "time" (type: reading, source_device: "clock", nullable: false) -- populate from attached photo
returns 12:44
